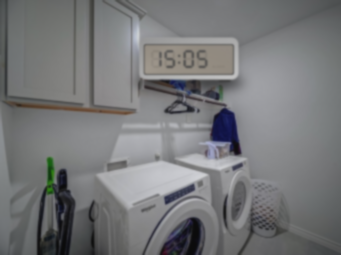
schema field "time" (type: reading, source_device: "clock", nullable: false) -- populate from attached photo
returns 15:05
